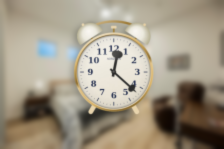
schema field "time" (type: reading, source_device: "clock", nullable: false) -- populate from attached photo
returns 12:22
